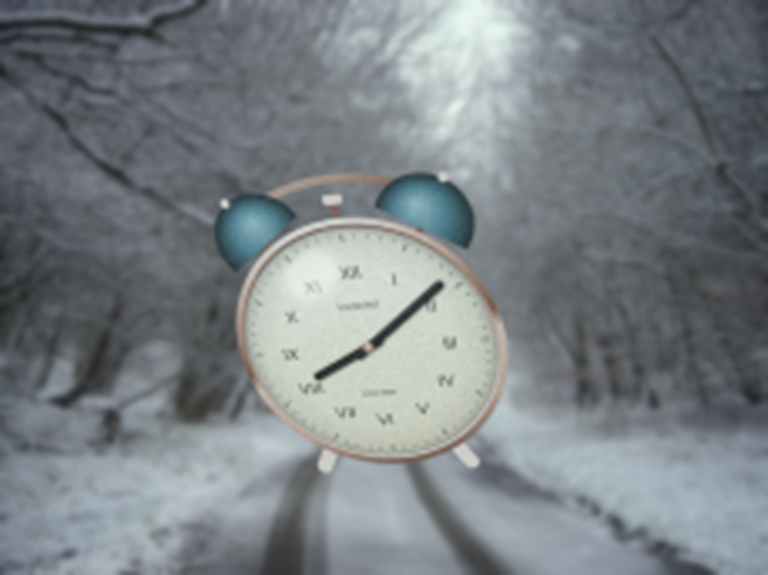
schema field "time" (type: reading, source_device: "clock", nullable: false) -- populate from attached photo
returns 8:09
